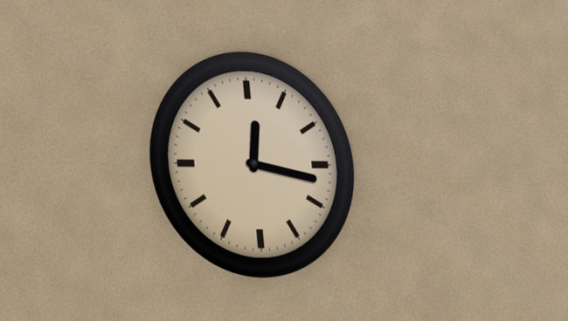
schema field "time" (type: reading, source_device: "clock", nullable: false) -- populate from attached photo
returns 12:17
